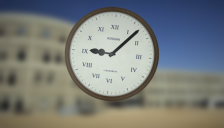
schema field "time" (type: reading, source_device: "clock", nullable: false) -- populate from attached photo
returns 9:07
